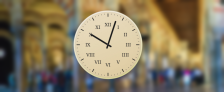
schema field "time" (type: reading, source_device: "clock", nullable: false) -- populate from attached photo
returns 10:03
